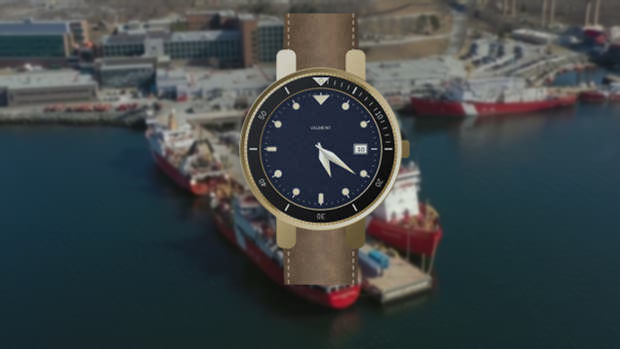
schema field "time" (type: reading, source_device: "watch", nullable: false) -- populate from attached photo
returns 5:21
